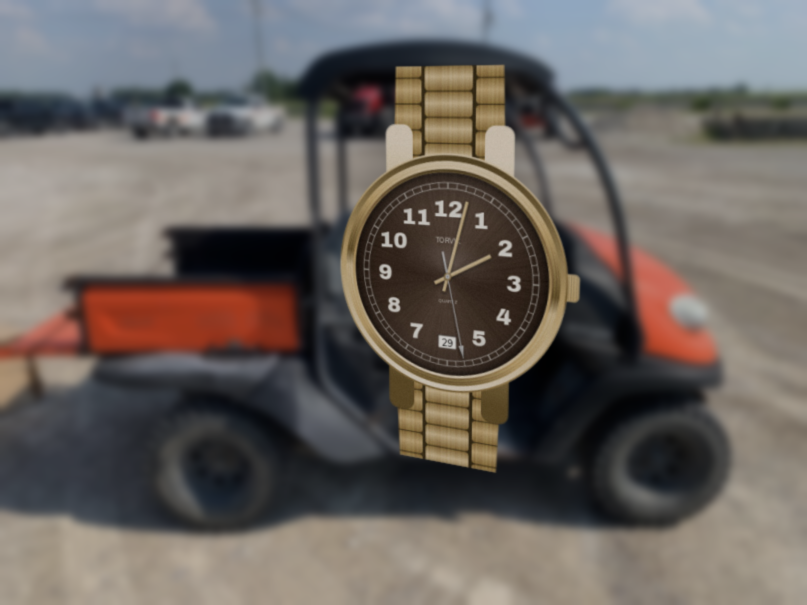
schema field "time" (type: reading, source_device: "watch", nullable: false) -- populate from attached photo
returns 2:02:28
